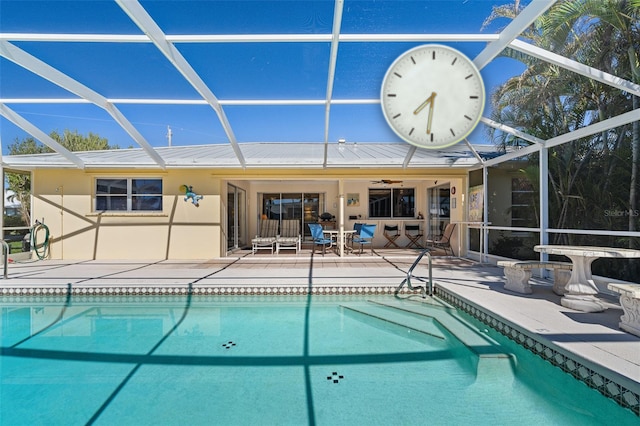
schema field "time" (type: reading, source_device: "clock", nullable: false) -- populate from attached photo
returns 7:31
